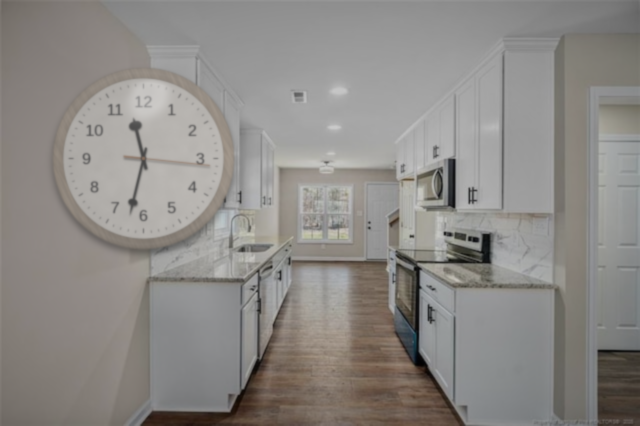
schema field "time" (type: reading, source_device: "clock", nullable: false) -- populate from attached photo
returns 11:32:16
